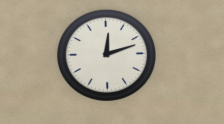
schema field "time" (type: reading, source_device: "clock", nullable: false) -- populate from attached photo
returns 12:12
